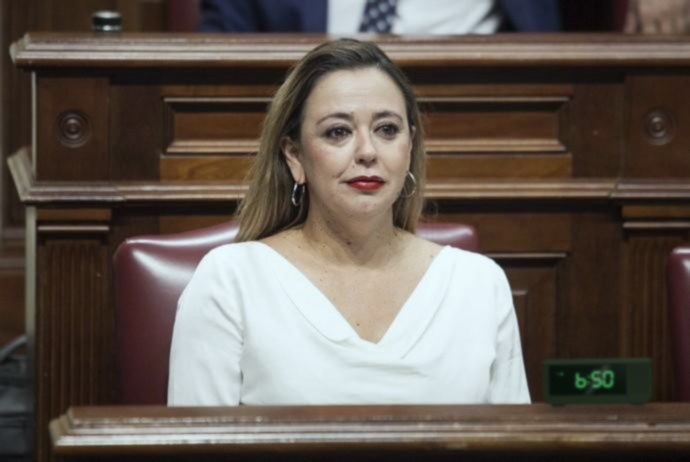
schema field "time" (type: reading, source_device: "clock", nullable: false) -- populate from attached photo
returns 6:50
